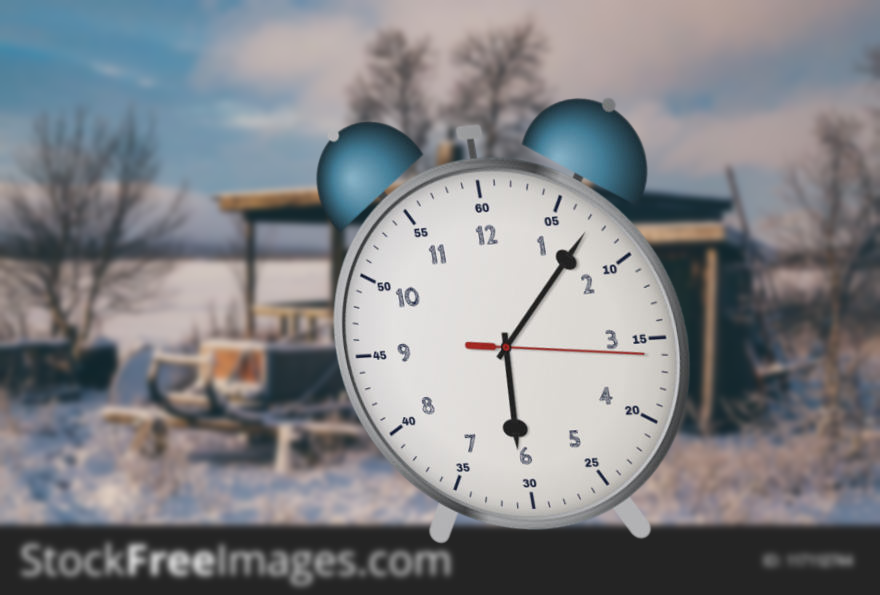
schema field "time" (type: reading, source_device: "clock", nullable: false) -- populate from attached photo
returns 6:07:16
